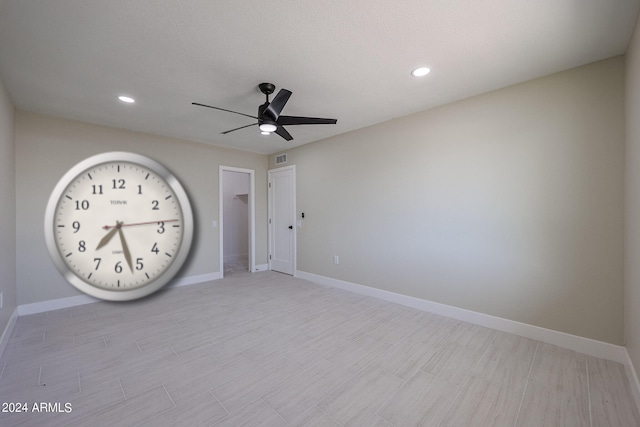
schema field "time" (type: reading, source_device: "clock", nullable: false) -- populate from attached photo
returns 7:27:14
